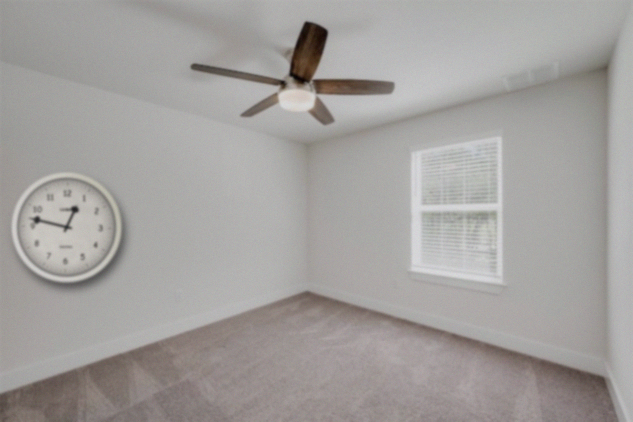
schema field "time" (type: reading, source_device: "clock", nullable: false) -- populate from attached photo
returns 12:47
